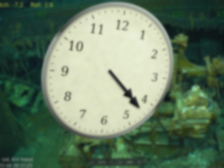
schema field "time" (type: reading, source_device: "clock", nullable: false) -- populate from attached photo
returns 4:22
